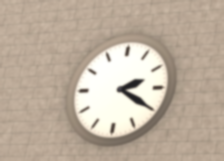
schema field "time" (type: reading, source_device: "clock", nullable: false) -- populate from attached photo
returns 2:20
